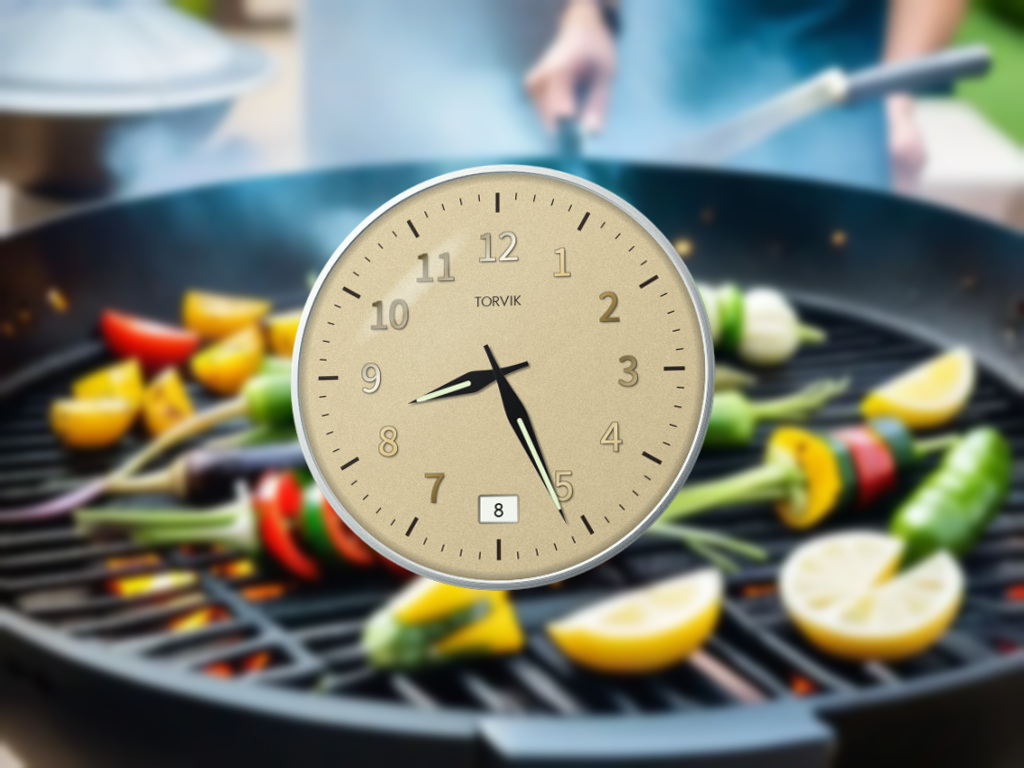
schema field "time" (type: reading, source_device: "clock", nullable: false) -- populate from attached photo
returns 8:26
